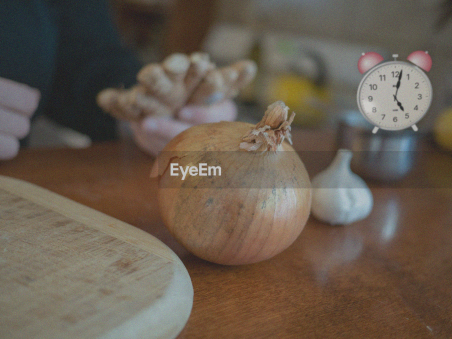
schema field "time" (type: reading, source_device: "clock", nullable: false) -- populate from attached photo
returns 5:02
